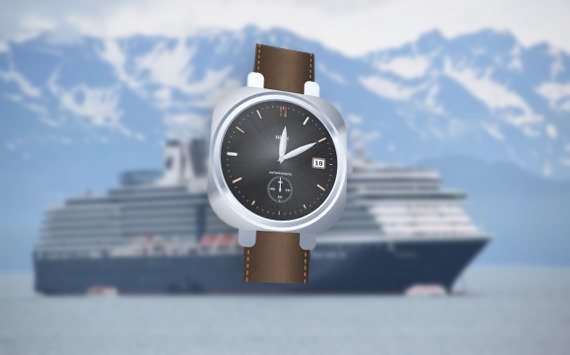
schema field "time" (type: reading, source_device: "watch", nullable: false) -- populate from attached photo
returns 12:10
